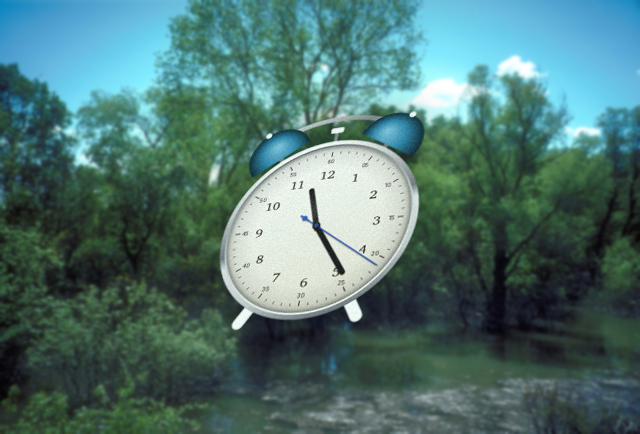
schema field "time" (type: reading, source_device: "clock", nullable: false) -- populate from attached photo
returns 11:24:21
